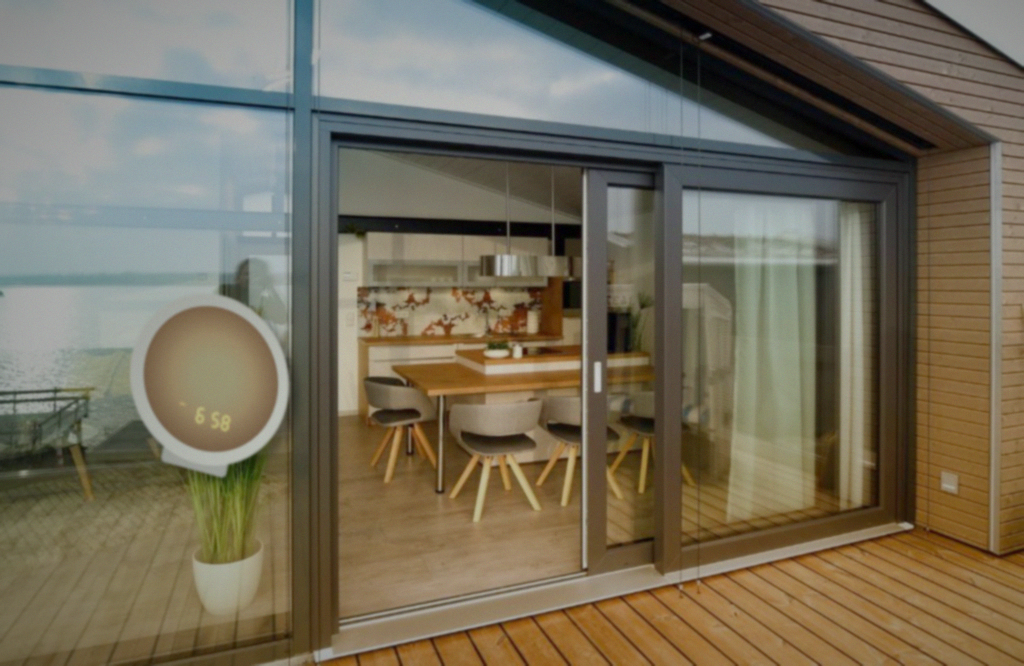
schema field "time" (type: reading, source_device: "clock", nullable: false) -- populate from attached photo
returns 6:58
